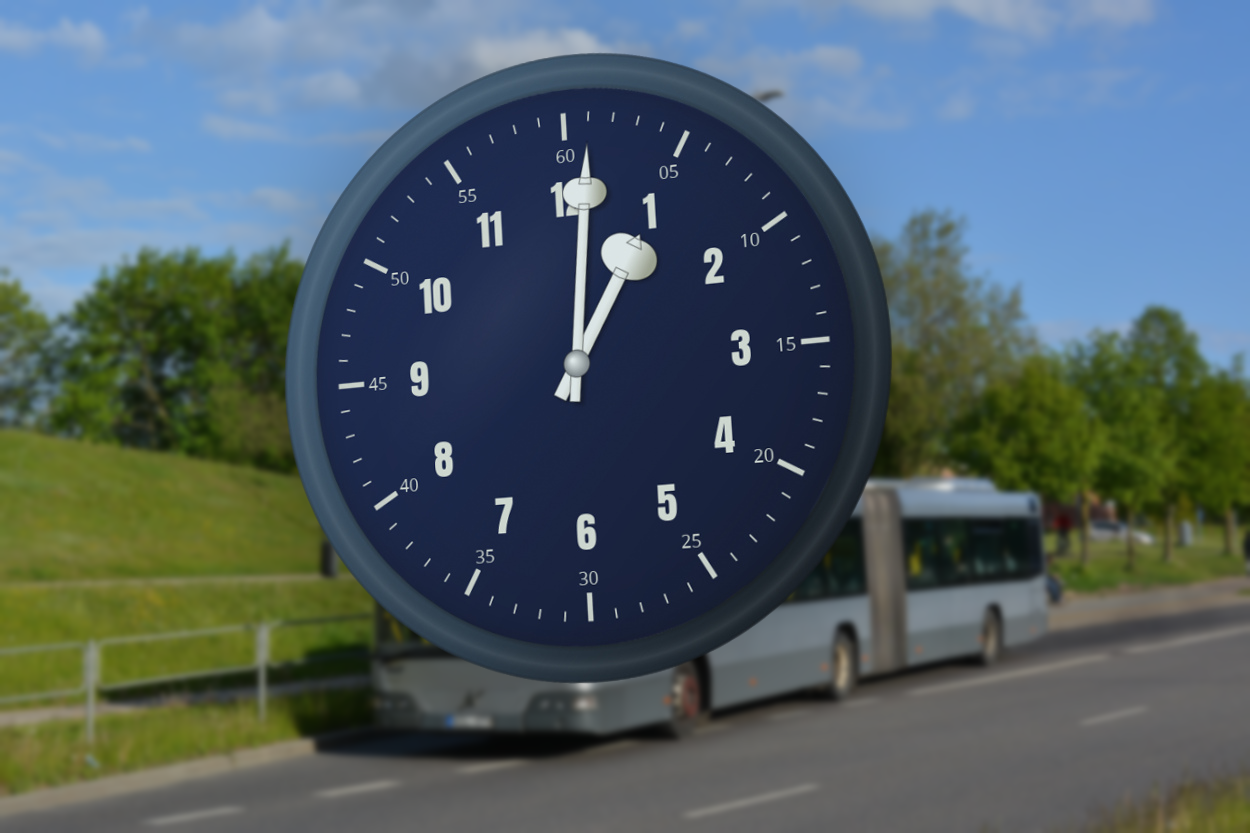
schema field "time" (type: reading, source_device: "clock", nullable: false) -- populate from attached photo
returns 1:01
